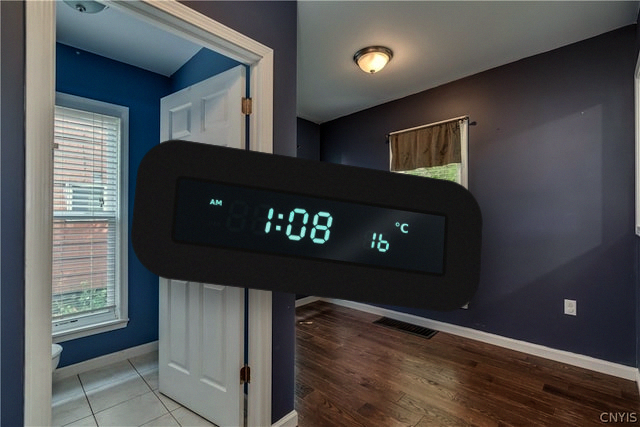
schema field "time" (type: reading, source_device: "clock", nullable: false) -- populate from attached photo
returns 1:08
